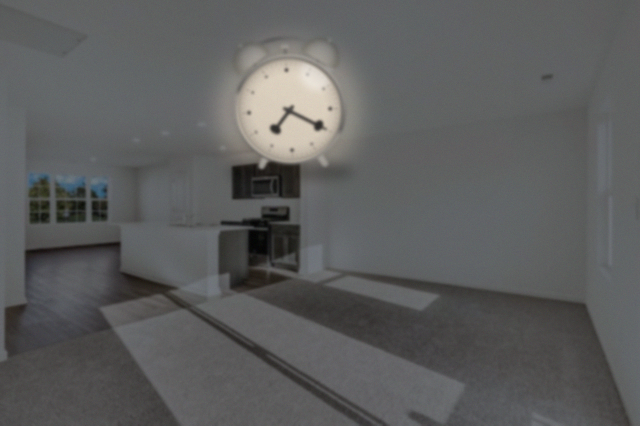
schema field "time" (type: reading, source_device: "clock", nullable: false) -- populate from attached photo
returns 7:20
